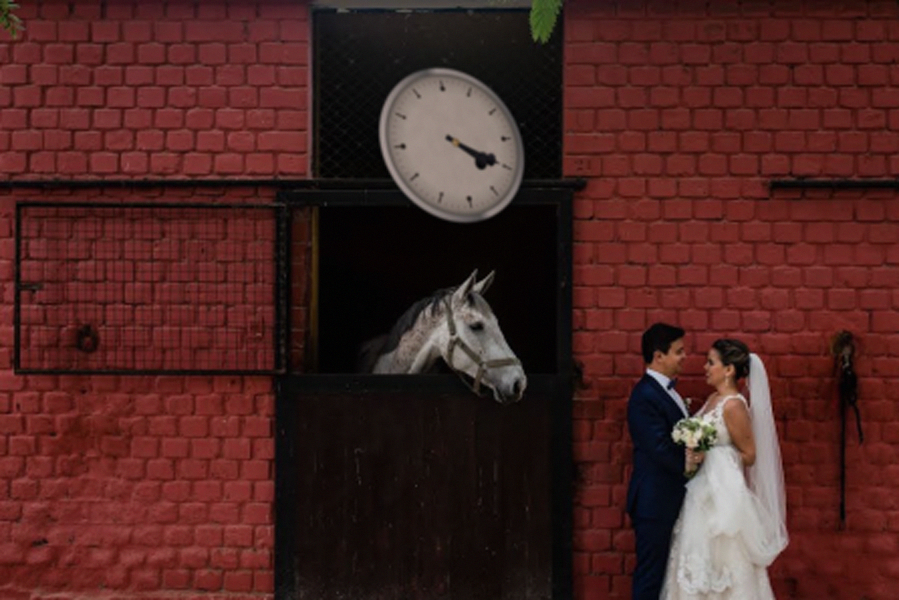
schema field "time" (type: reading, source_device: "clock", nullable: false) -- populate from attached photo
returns 4:20
